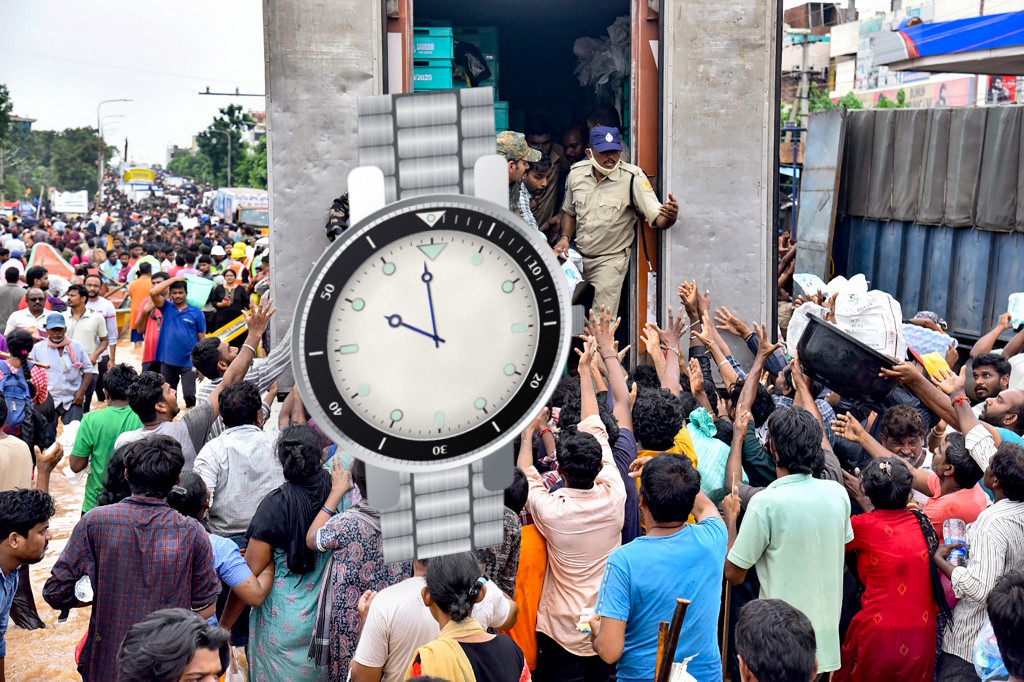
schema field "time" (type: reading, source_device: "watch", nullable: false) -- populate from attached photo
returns 9:59
